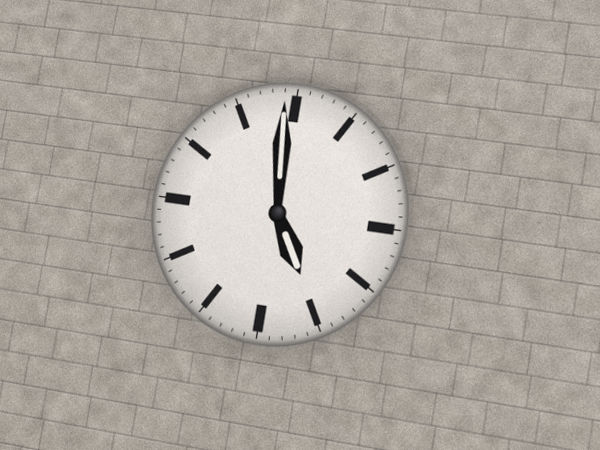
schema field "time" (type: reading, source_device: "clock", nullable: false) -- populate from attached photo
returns 4:59
